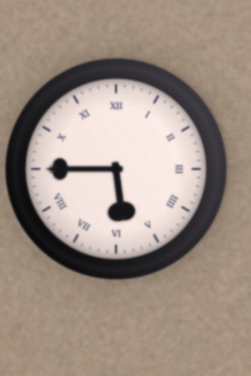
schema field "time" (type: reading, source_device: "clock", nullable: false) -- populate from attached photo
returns 5:45
